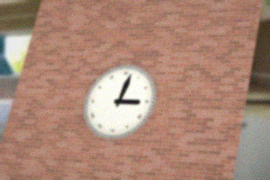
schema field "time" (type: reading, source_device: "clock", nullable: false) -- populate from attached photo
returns 3:02
